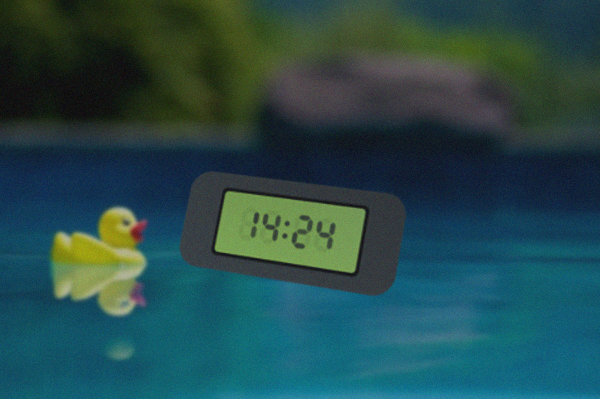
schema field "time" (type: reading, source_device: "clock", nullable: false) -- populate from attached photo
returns 14:24
